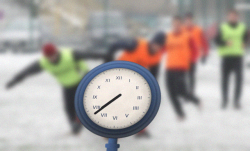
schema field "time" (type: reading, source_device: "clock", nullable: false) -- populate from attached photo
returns 7:38
